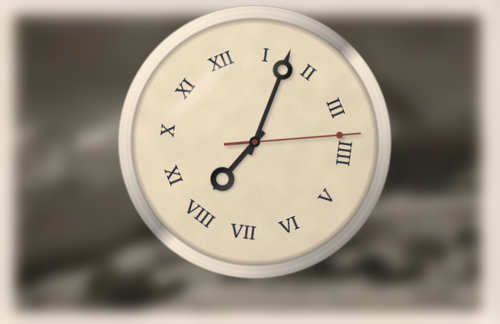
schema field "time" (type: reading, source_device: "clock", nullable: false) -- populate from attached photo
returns 8:07:18
